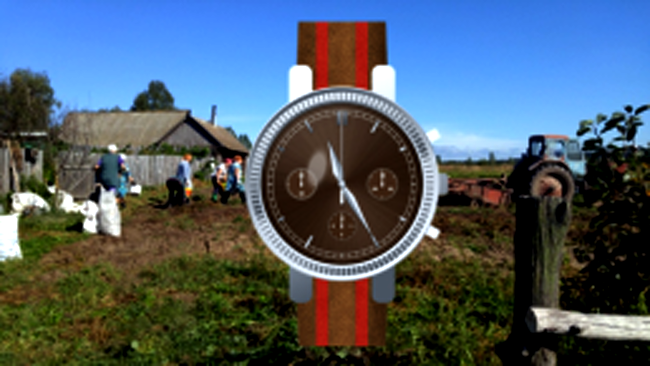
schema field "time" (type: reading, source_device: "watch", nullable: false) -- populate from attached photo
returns 11:25
